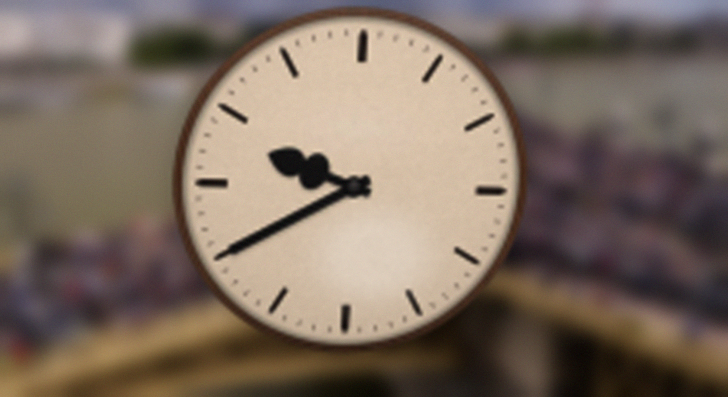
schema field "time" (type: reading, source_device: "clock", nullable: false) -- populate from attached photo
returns 9:40
